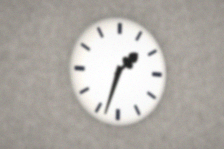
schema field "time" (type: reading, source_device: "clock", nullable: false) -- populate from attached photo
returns 1:33
